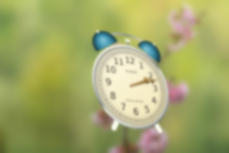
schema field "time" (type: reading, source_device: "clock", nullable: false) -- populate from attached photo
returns 2:12
